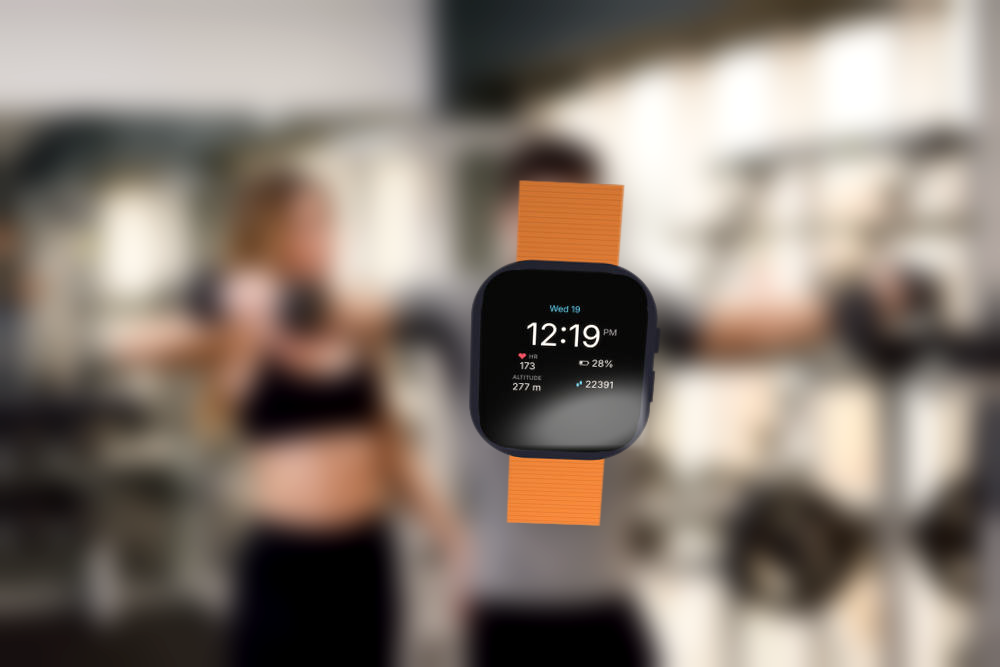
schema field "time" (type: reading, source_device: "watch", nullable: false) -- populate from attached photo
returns 12:19
